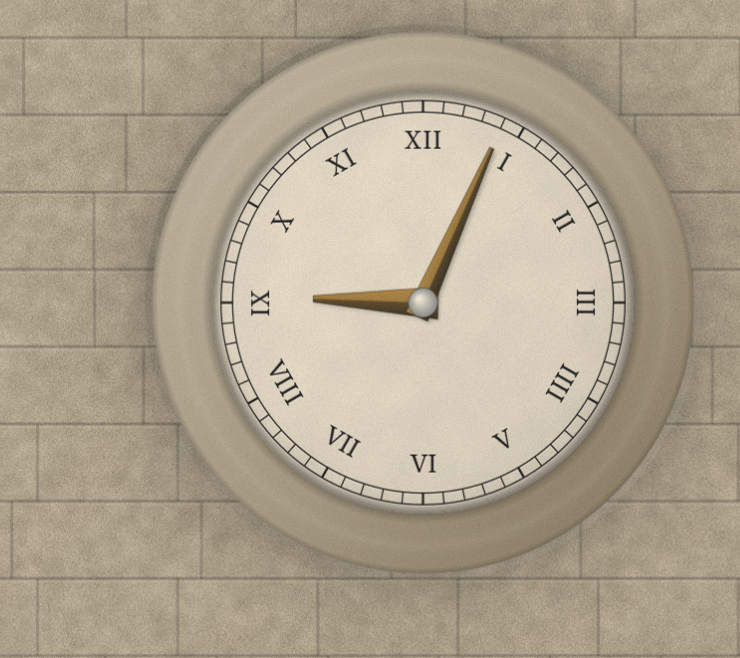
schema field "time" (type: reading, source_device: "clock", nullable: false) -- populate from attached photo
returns 9:04
